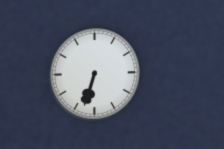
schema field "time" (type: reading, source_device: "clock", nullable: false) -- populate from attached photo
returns 6:33
